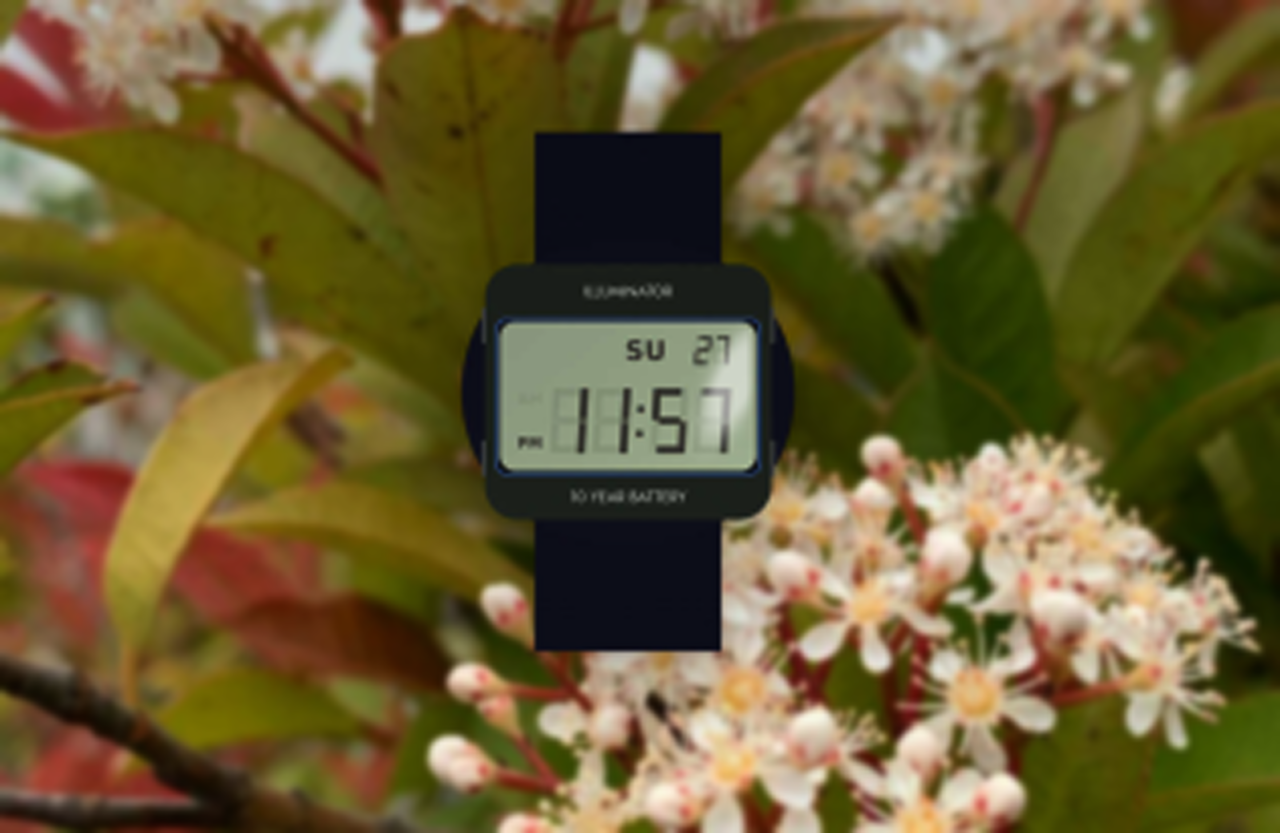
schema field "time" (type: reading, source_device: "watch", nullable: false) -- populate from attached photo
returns 11:57
